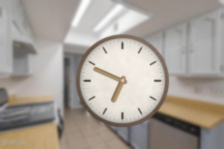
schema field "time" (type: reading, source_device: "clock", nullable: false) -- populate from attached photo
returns 6:49
